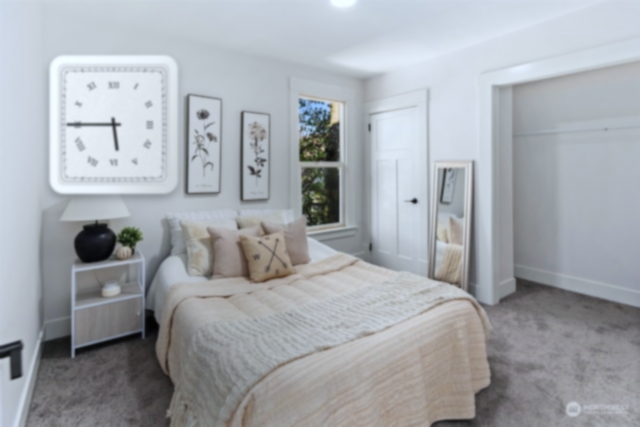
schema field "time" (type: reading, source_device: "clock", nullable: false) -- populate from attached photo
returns 5:45
